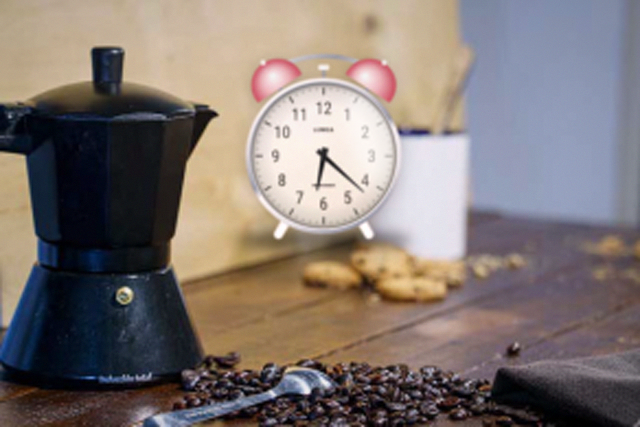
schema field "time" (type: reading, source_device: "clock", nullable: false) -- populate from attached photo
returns 6:22
